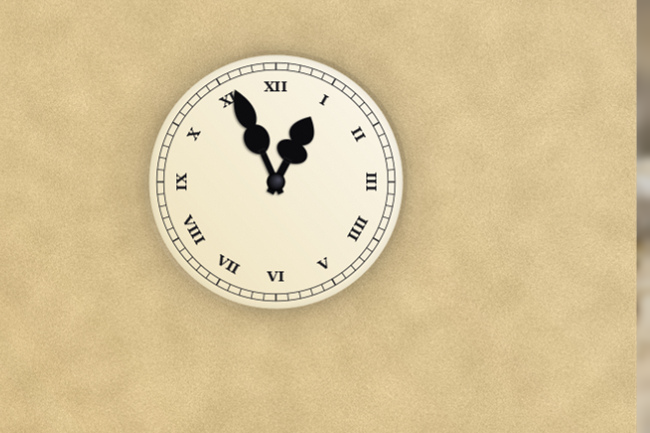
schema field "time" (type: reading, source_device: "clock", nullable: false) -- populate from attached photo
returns 12:56
